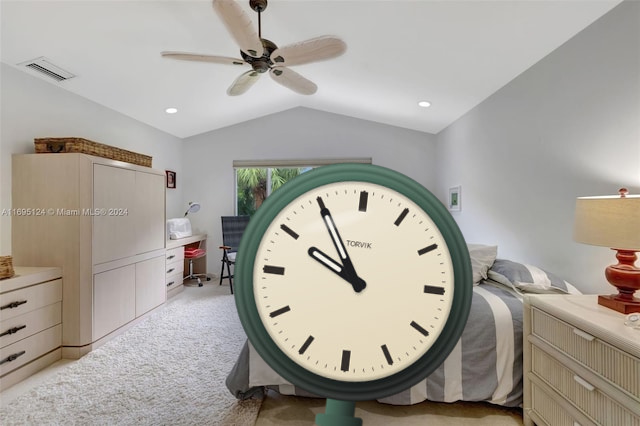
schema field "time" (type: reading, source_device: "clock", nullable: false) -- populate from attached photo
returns 9:55
